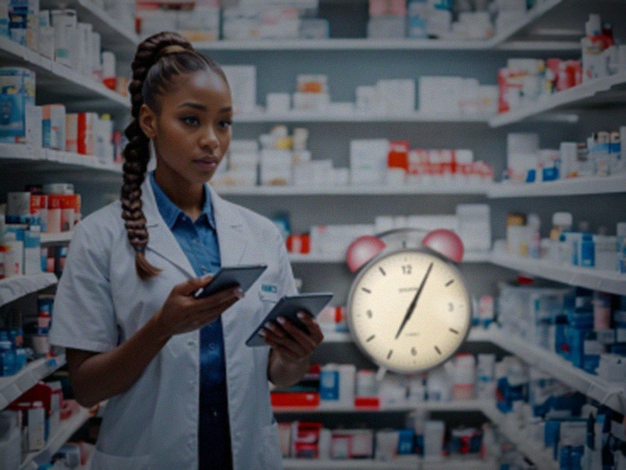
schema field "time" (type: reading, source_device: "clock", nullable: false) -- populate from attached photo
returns 7:05
